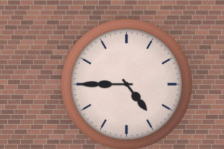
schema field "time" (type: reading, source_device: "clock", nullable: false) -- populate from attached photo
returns 4:45
